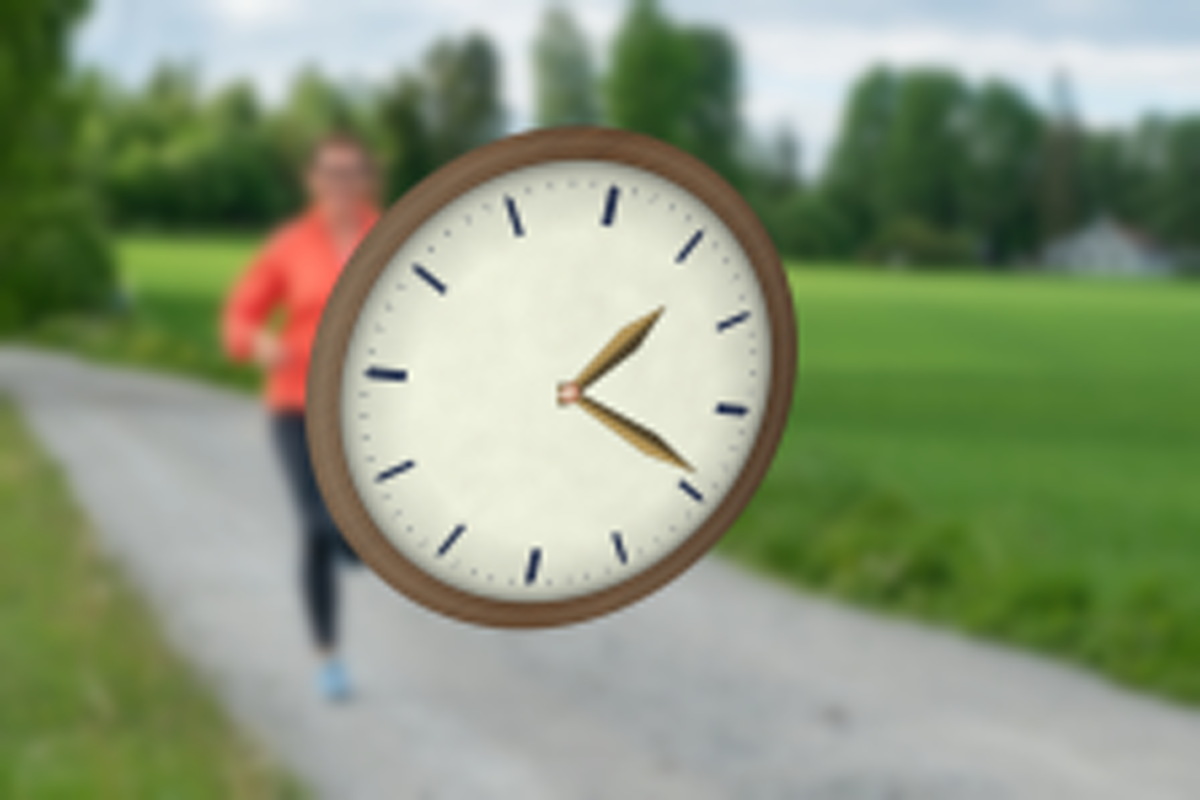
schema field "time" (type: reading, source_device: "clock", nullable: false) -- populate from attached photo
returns 1:19
